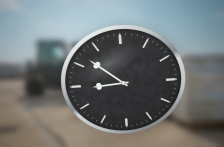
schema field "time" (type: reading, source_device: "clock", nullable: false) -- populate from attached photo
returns 8:52
